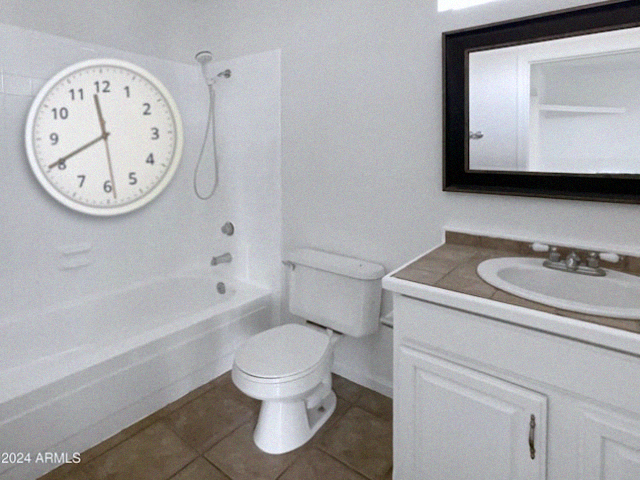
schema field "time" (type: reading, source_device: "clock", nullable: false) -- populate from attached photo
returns 11:40:29
